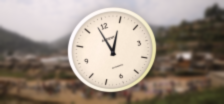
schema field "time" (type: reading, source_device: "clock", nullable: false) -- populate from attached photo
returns 12:58
